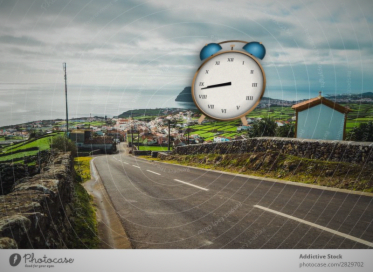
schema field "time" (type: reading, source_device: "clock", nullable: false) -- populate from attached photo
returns 8:43
